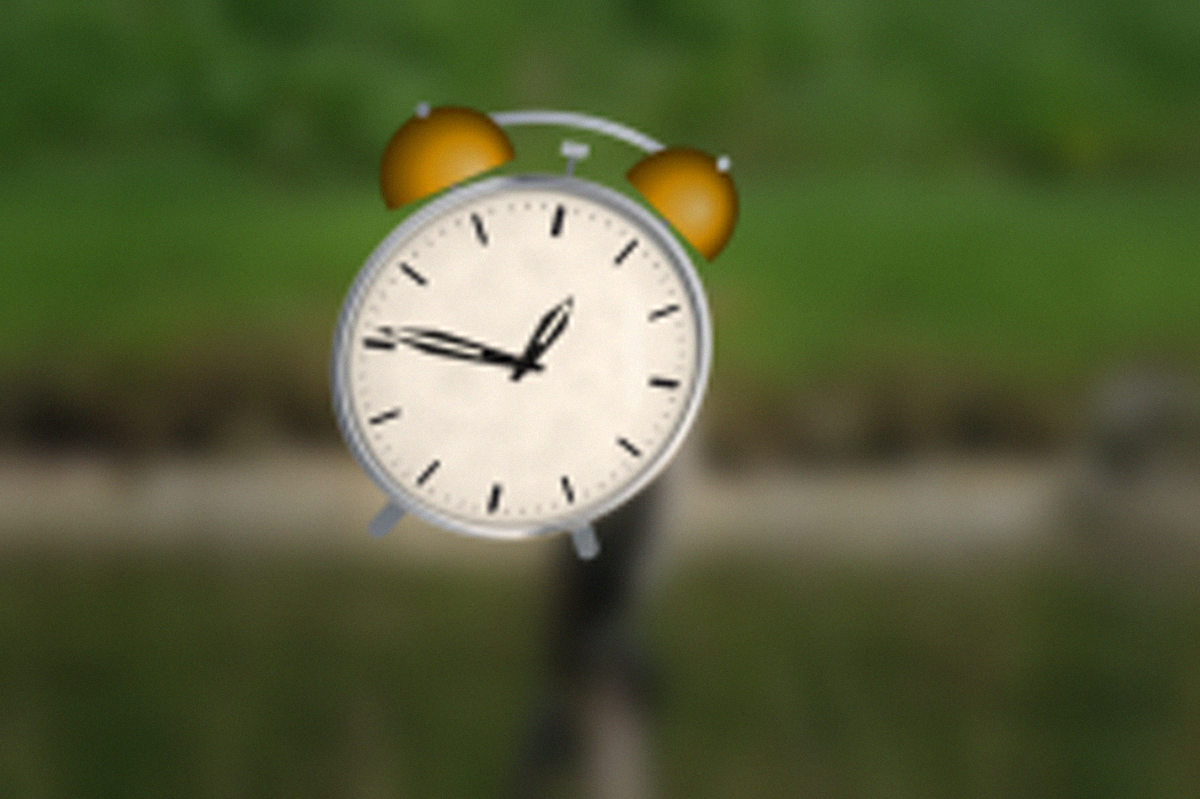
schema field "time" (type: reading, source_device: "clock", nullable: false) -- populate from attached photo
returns 12:46
